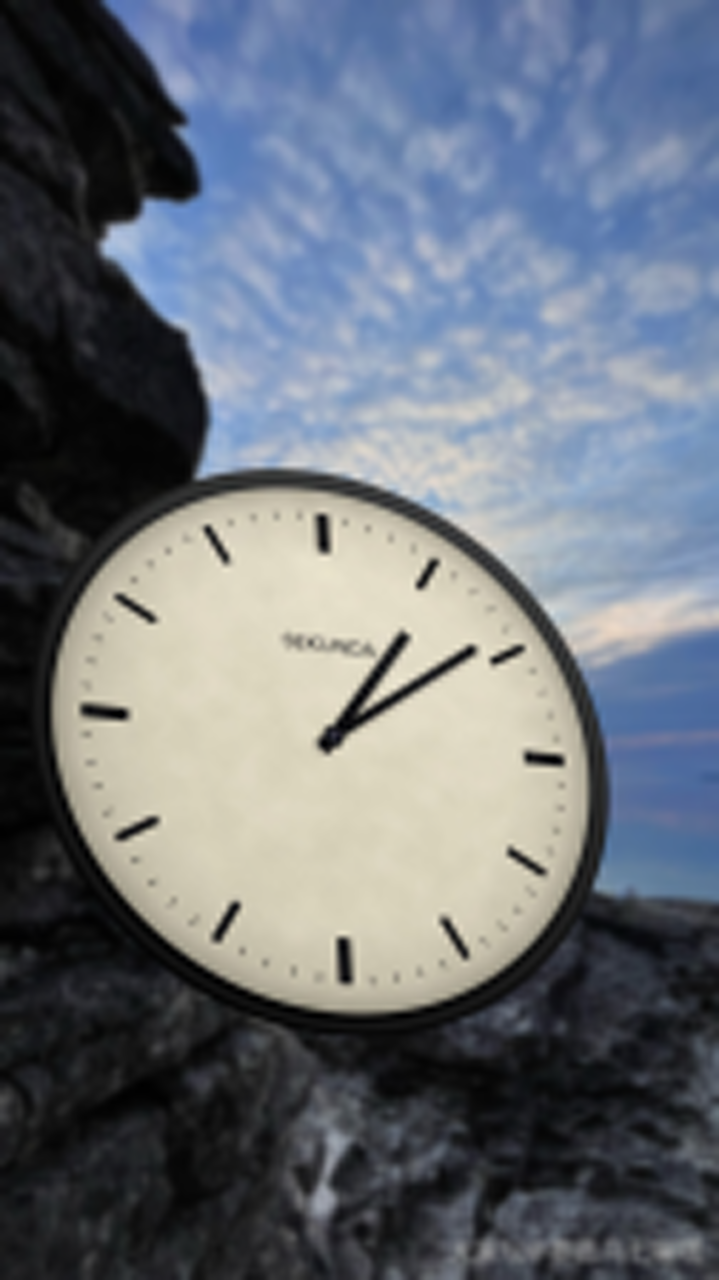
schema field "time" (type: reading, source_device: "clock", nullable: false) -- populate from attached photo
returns 1:09
